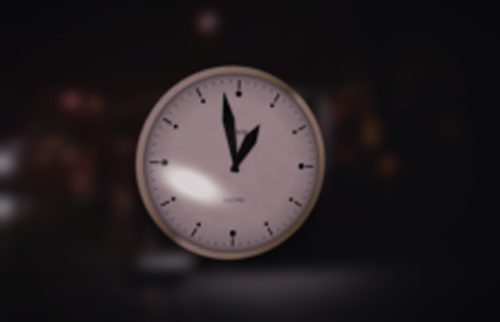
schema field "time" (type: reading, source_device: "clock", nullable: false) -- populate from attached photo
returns 12:58
